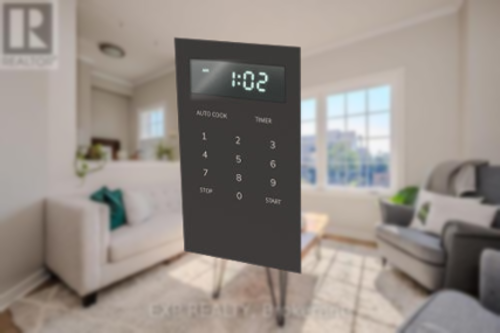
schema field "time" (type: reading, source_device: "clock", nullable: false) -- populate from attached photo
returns 1:02
